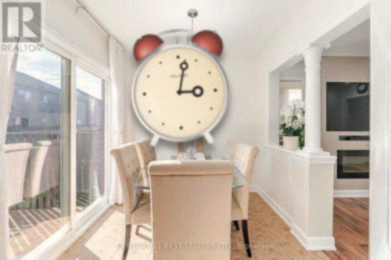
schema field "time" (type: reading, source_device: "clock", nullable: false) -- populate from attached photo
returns 3:02
